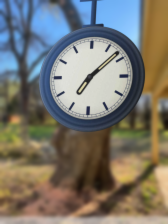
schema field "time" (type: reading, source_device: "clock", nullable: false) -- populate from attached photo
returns 7:08
